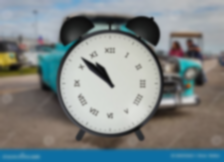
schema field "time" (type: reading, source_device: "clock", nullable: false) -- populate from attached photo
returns 10:52
